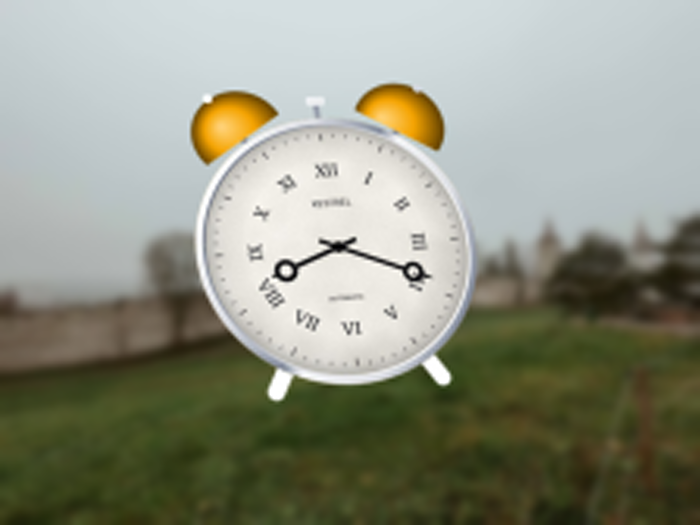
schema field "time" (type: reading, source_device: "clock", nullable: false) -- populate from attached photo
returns 8:19
